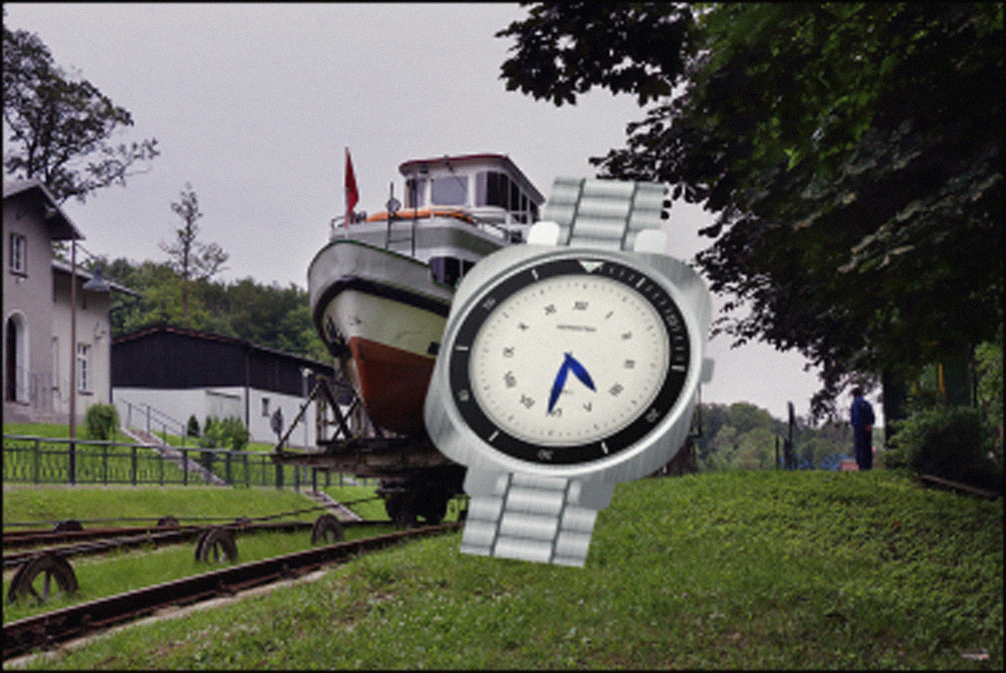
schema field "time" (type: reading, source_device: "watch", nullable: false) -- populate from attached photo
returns 4:31
